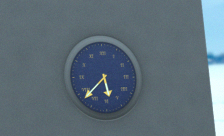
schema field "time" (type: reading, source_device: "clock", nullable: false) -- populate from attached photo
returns 5:38
